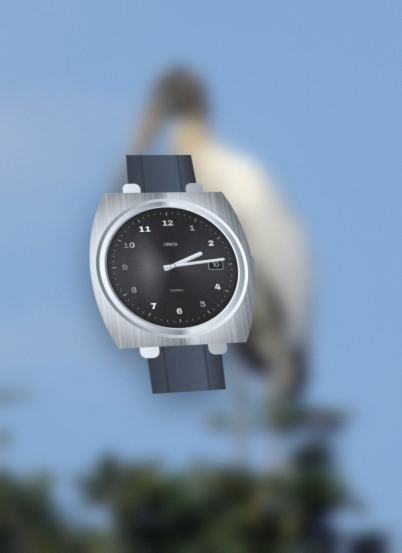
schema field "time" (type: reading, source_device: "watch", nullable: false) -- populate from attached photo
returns 2:14
